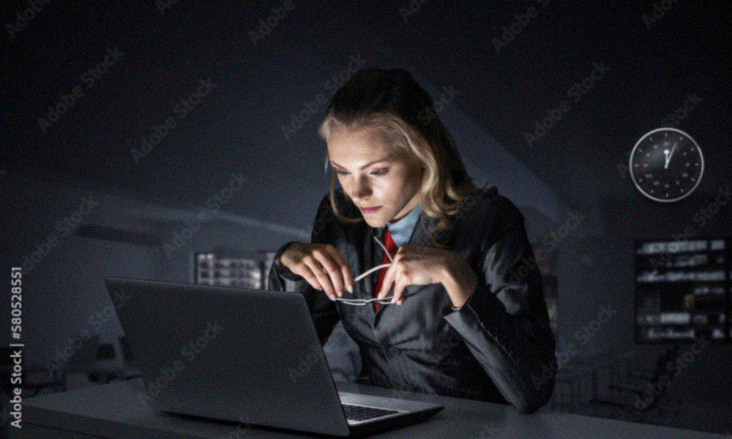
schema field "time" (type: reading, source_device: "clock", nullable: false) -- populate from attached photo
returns 12:04
